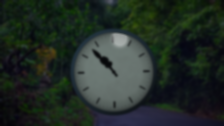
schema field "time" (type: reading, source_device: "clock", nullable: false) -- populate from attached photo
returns 10:53
